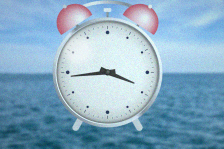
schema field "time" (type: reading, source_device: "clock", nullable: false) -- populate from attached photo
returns 3:44
